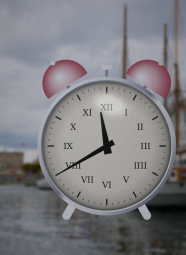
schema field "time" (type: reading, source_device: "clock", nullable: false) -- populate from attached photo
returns 11:40
